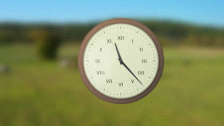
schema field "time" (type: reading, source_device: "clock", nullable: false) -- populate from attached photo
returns 11:23
